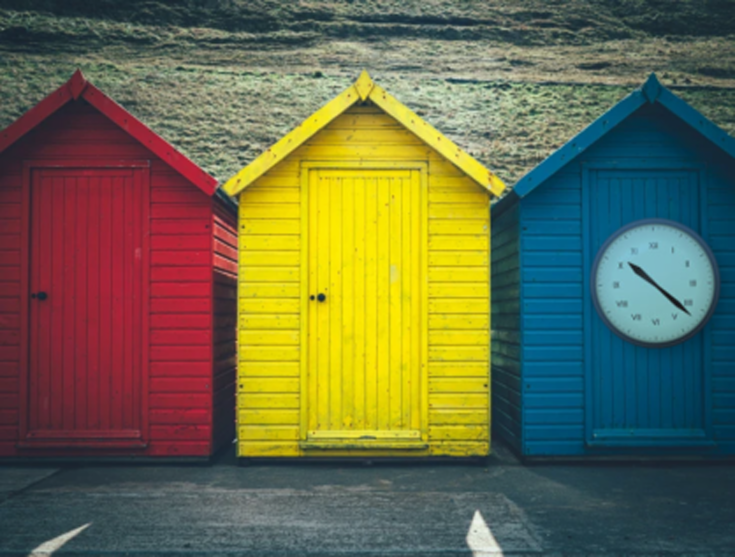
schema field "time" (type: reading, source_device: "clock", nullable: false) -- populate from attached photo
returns 10:22
